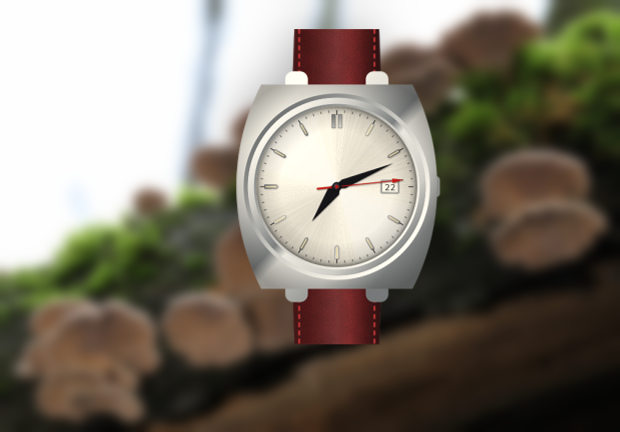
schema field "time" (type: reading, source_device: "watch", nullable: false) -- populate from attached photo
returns 7:11:14
